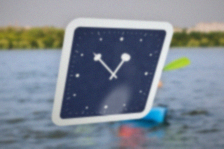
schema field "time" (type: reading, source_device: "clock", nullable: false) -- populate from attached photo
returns 12:52
